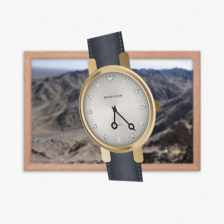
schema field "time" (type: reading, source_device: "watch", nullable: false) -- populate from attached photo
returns 6:23
